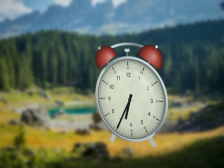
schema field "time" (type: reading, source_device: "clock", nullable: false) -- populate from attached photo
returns 6:35
